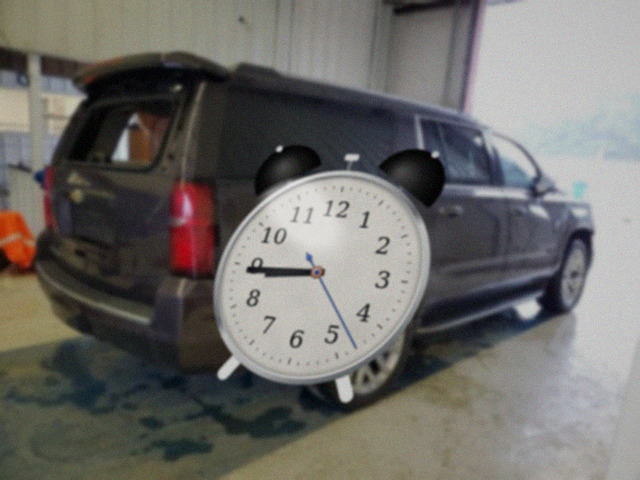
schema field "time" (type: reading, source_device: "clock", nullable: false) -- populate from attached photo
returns 8:44:23
